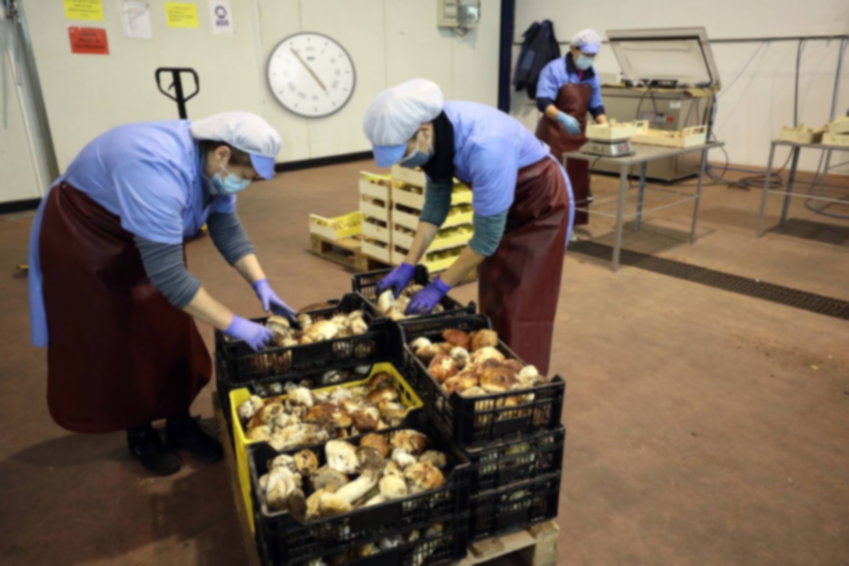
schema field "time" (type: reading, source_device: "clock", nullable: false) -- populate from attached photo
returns 4:54
